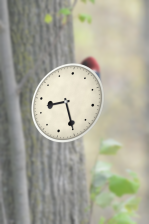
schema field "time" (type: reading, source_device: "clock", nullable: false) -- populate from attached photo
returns 8:25
